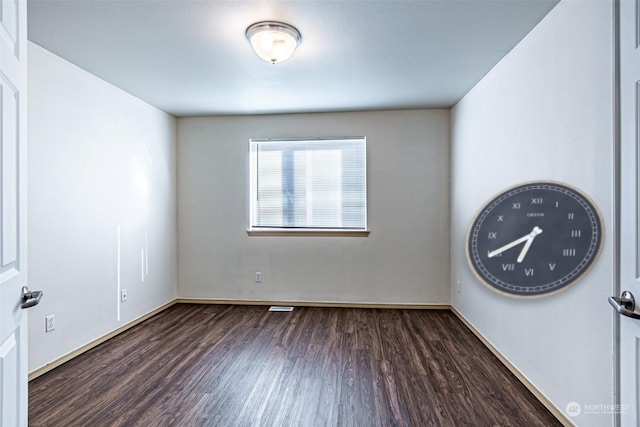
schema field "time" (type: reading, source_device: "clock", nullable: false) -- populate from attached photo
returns 6:40
